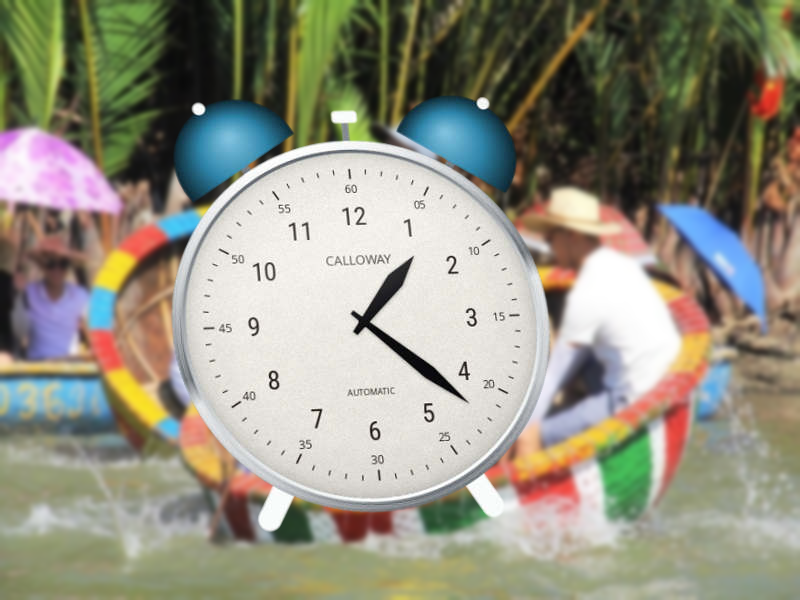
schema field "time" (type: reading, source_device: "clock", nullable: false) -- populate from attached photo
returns 1:22
